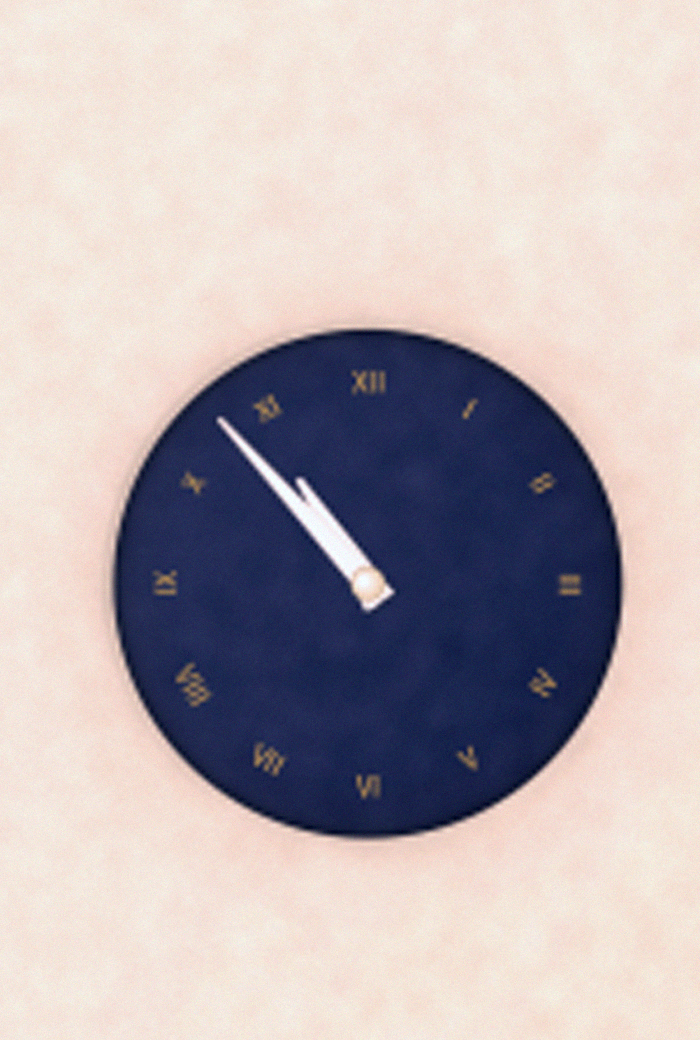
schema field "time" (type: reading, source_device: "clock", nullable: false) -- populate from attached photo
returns 10:53
